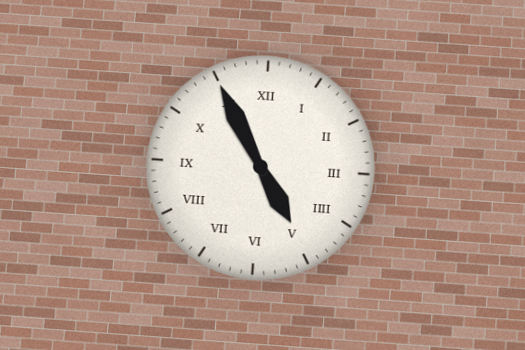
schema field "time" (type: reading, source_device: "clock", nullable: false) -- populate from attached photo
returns 4:55
